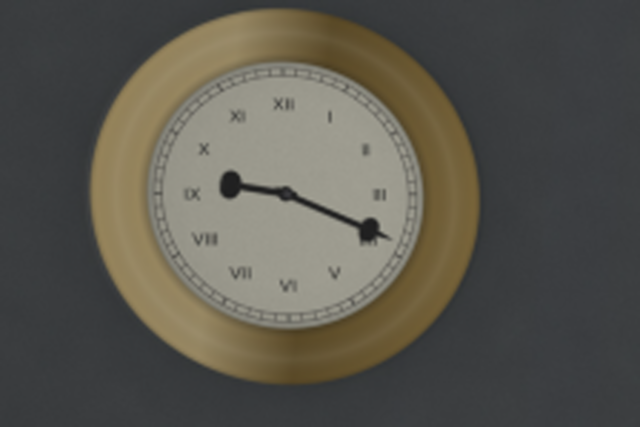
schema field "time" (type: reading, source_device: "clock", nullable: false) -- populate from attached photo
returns 9:19
